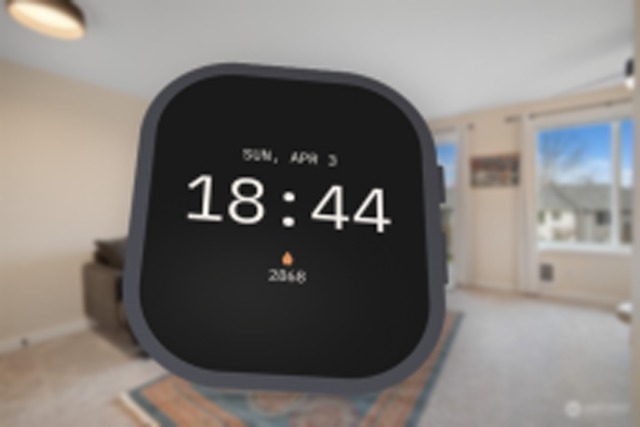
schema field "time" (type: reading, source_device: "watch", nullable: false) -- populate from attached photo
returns 18:44
